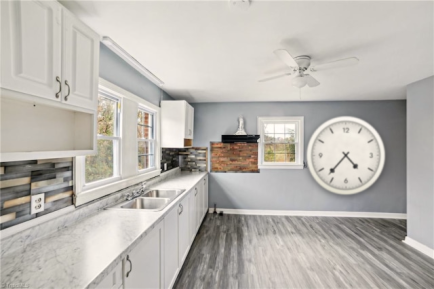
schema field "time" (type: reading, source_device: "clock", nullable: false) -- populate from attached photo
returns 4:37
